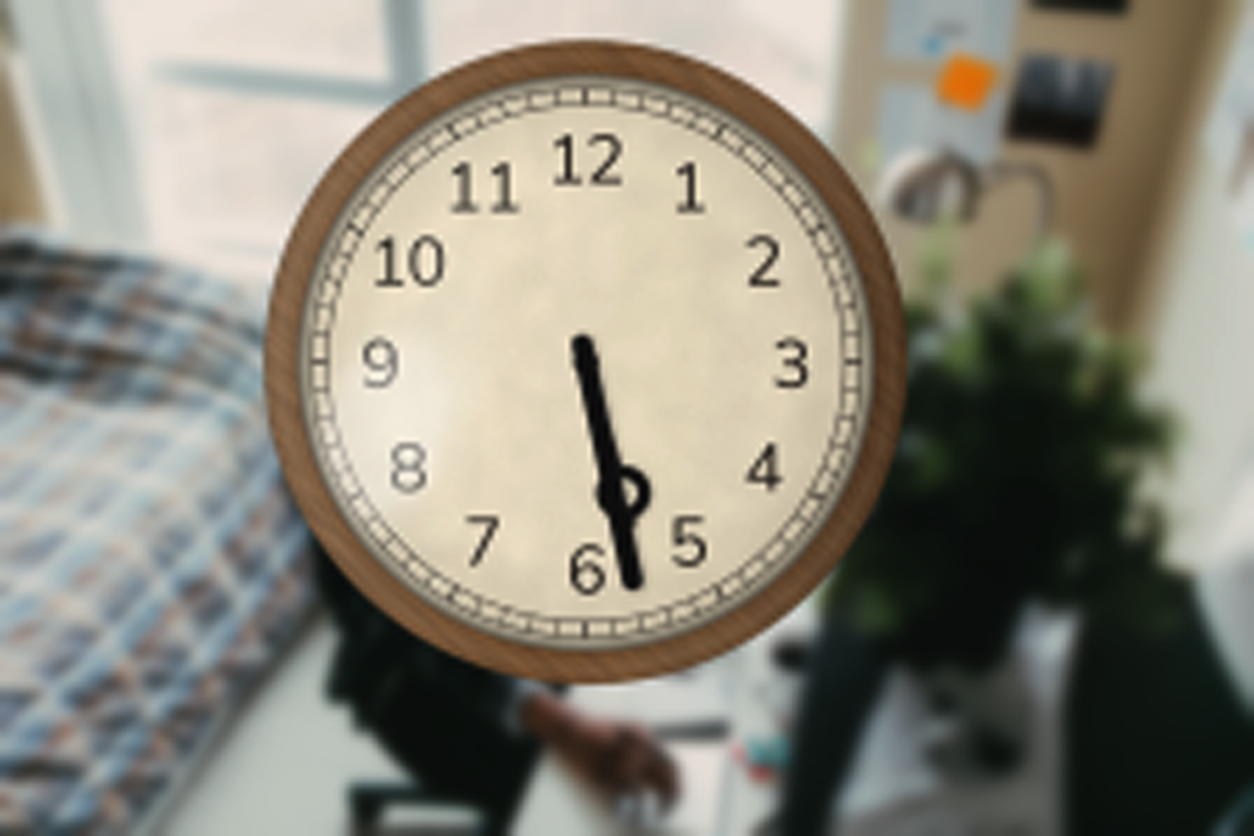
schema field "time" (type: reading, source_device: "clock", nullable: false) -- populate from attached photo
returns 5:28
